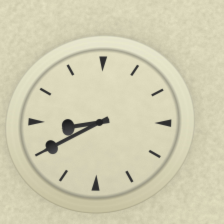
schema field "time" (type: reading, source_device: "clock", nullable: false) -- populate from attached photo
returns 8:40
